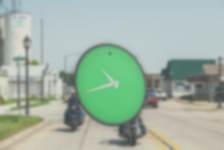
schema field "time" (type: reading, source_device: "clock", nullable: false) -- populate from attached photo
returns 10:43
